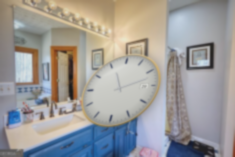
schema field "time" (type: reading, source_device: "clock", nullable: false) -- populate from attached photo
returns 11:12
